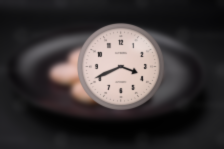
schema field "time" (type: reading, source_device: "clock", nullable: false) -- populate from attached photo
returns 3:41
